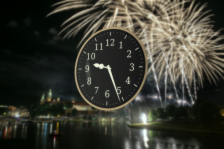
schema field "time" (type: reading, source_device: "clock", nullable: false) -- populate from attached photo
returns 9:26
